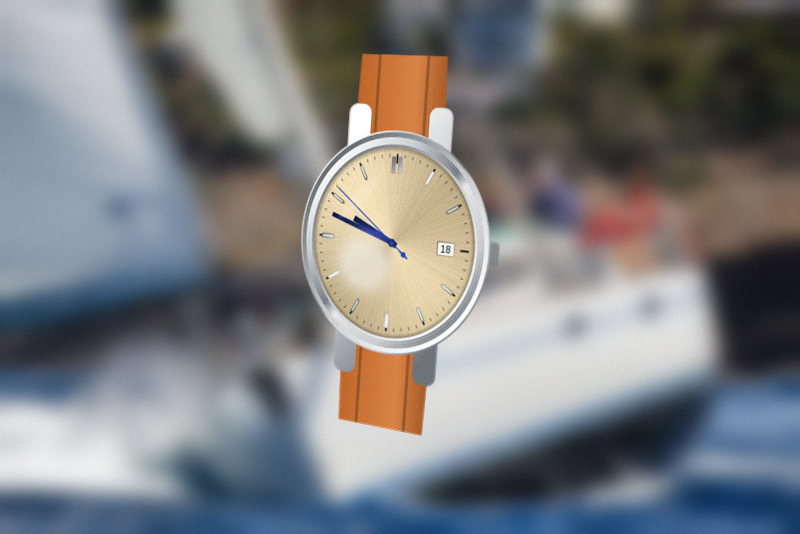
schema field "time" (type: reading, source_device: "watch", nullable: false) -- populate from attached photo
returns 9:47:51
